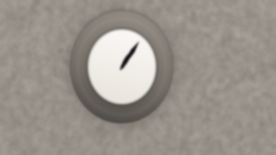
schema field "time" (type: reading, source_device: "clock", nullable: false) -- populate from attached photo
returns 1:06
